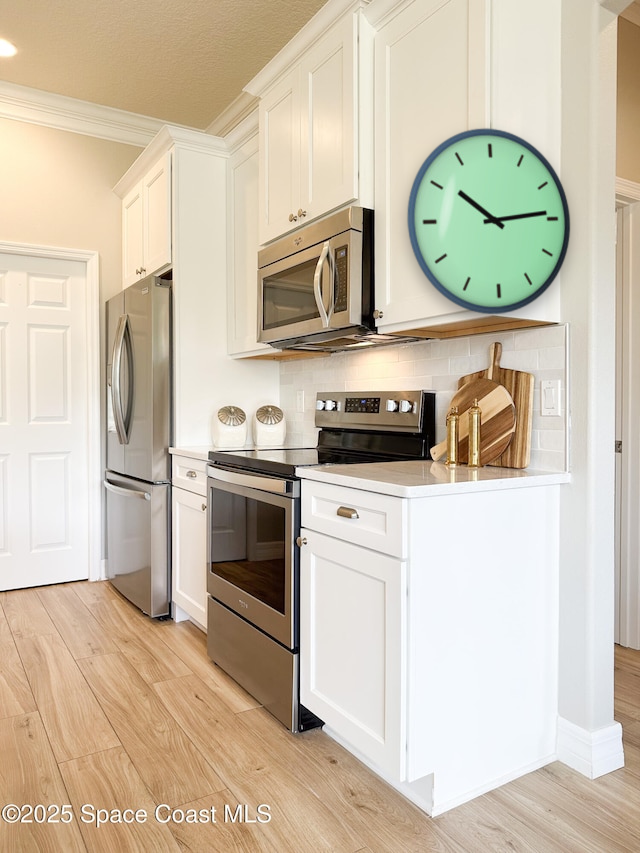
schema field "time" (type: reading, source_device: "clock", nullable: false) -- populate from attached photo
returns 10:14
